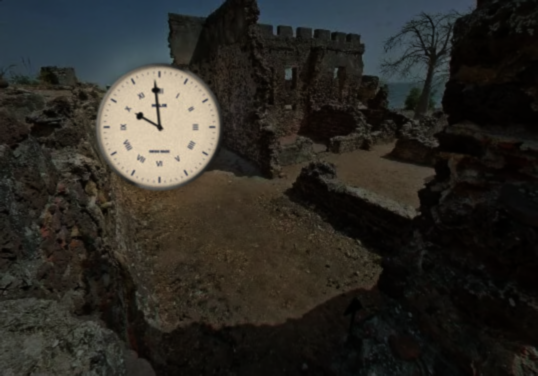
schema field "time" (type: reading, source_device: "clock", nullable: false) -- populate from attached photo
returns 9:59
